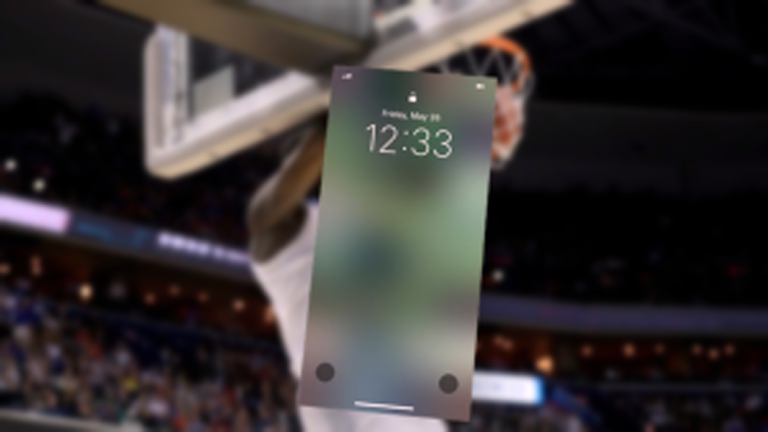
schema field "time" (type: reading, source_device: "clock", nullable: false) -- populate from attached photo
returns 12:33
